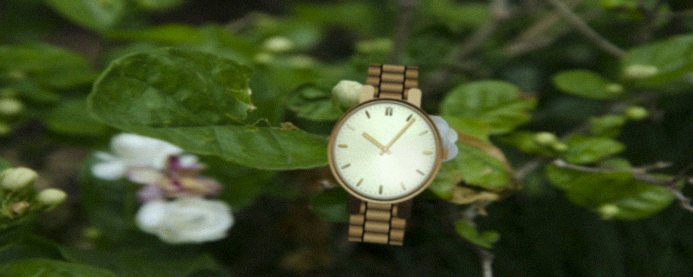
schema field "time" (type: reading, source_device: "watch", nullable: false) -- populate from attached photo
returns 10:06
